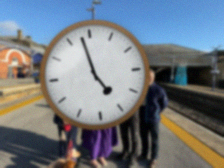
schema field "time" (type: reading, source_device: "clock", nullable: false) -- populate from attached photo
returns 4:58
